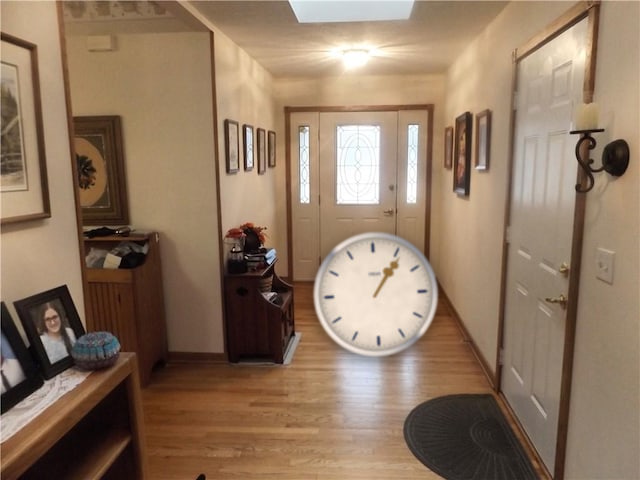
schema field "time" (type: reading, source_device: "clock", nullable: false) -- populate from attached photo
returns 1:06
